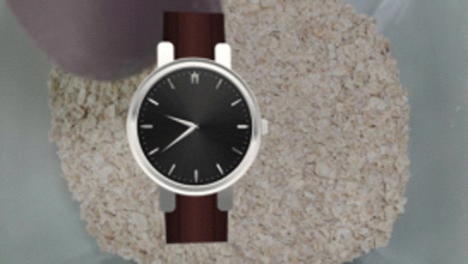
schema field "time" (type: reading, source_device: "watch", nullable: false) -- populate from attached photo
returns 9:39
